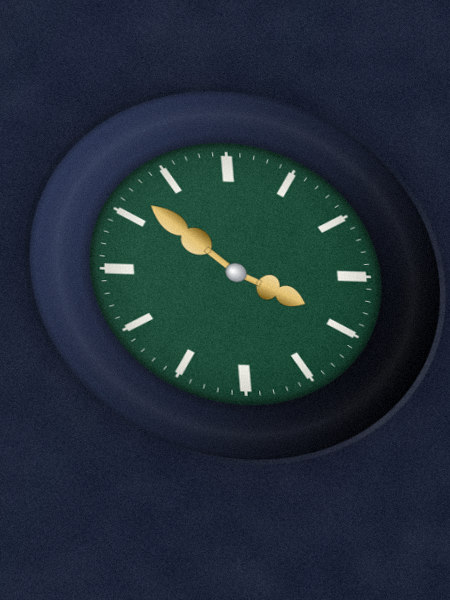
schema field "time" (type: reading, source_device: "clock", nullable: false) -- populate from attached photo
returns 3:52
